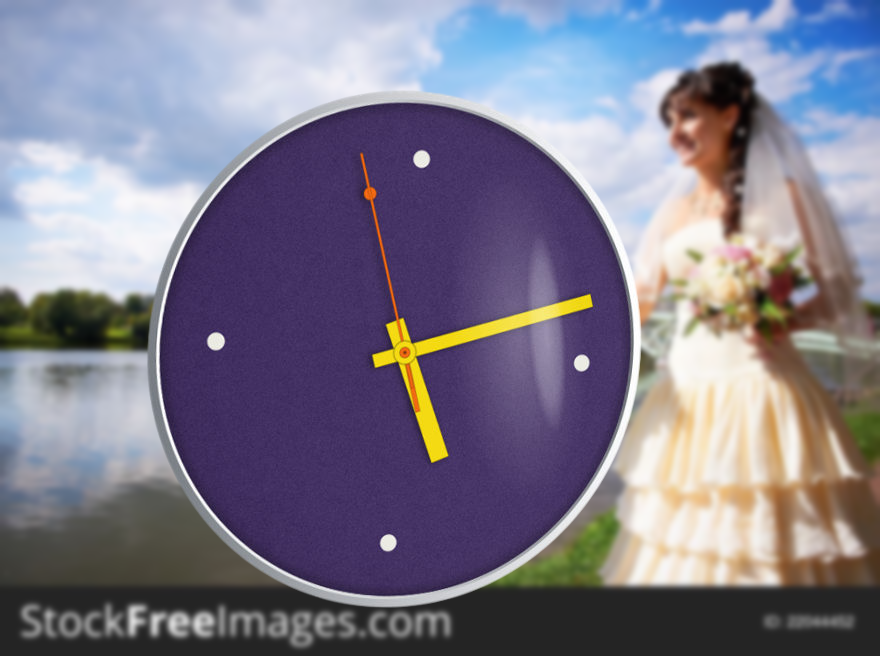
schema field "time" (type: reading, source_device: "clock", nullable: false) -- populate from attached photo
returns 5:11:57
